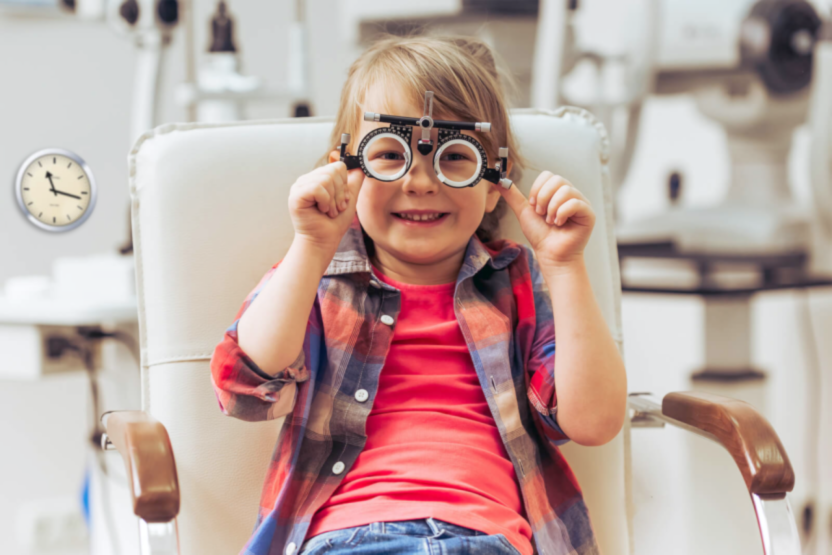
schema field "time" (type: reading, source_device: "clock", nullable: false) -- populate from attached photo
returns 11:17
